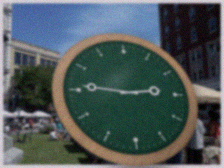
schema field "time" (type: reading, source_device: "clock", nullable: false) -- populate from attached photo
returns 2:46
